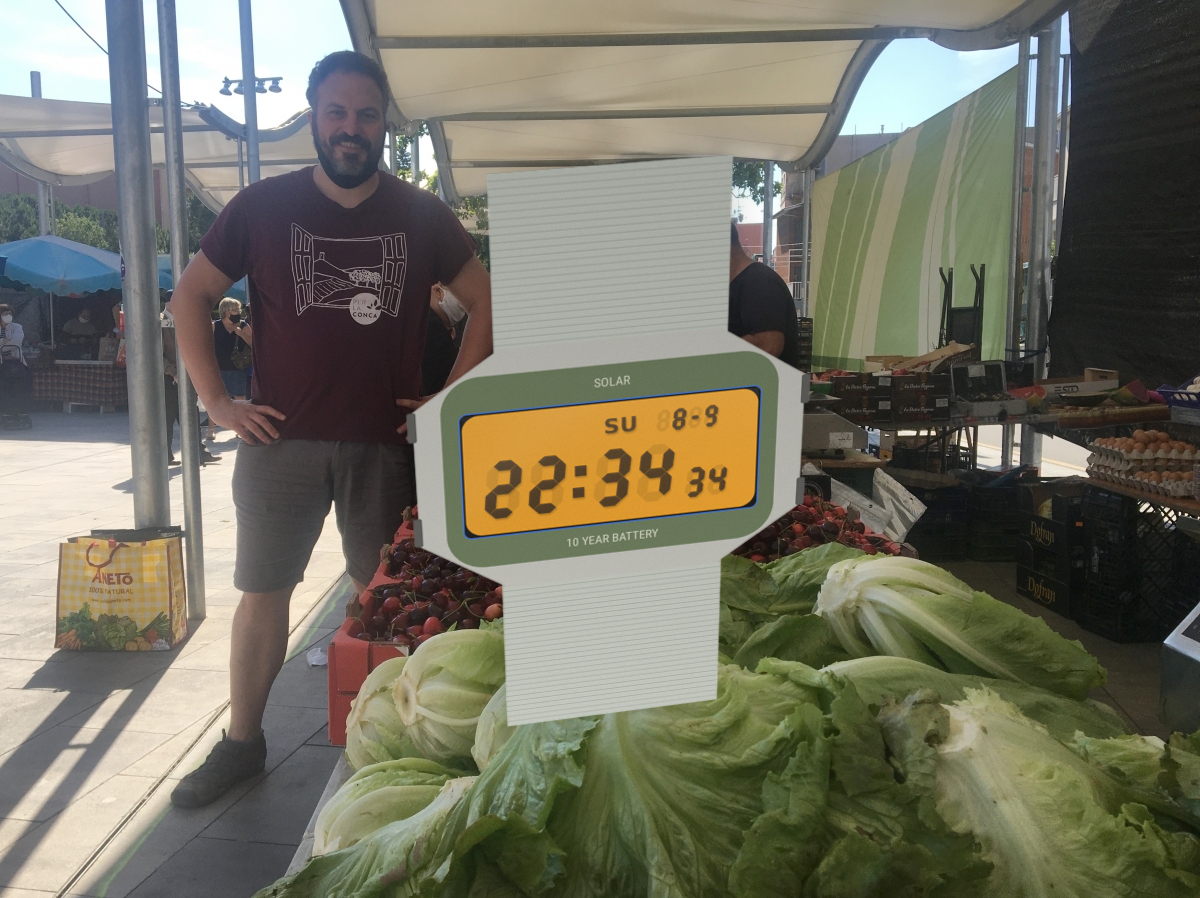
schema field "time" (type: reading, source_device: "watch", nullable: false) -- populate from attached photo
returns 22:34:34
